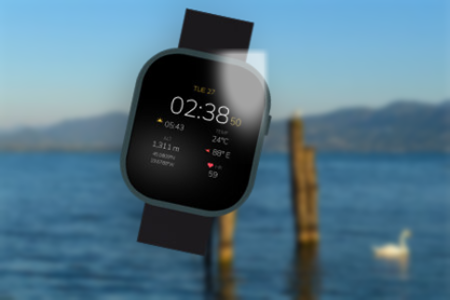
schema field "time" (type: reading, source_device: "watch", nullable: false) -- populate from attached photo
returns 2:38:50
